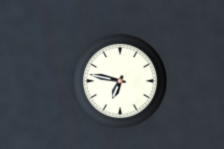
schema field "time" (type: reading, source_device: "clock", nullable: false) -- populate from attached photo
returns 6:47
